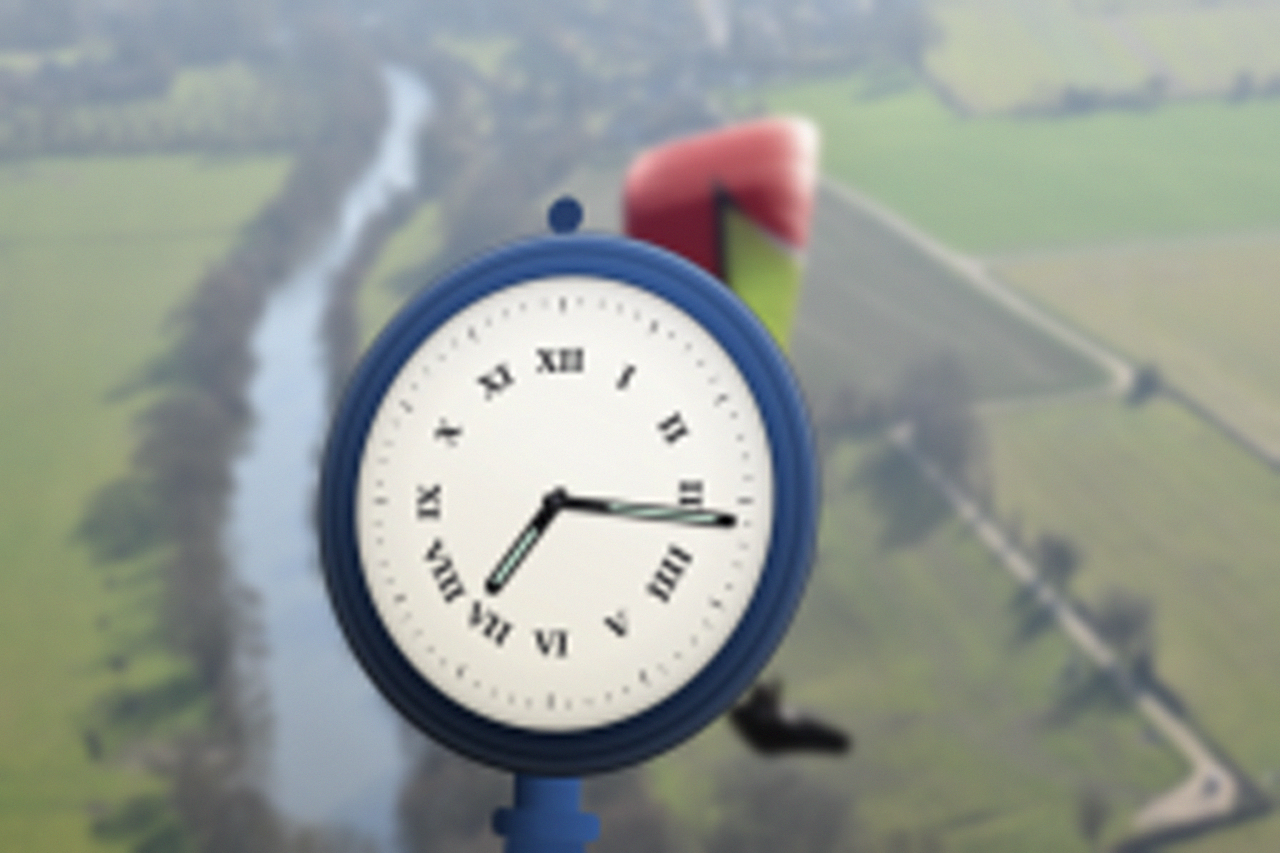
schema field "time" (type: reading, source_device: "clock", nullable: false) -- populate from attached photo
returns 7:16
